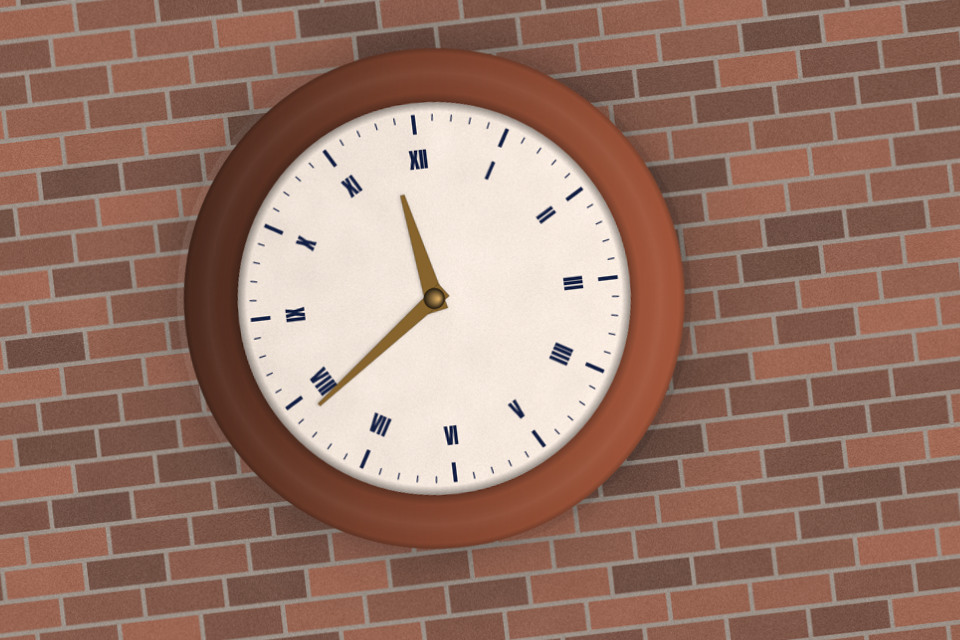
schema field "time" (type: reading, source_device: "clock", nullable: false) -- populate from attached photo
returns 11:39
